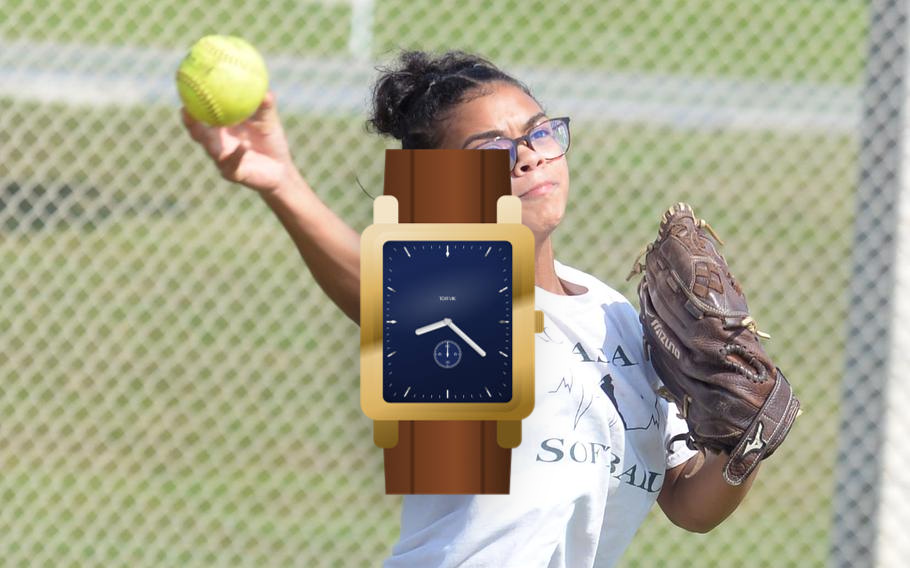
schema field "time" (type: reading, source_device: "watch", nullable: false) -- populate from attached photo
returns 8:22
